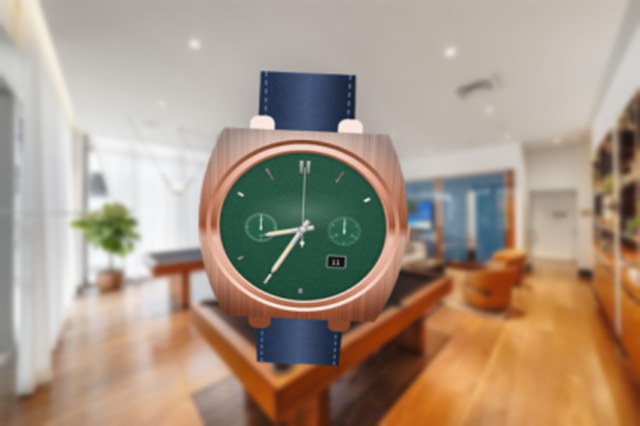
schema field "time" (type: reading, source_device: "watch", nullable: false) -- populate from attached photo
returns 8:35
